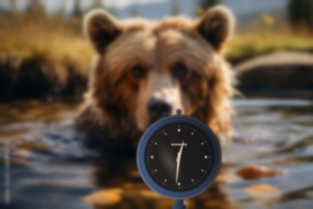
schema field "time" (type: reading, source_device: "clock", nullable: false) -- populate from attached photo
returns 12:31
